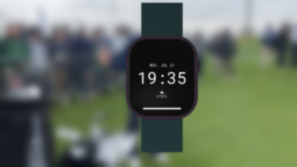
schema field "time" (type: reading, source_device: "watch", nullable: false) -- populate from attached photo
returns 19:35
